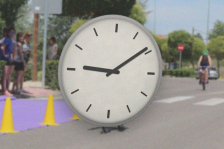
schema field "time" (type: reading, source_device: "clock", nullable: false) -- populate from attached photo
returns 9:09
